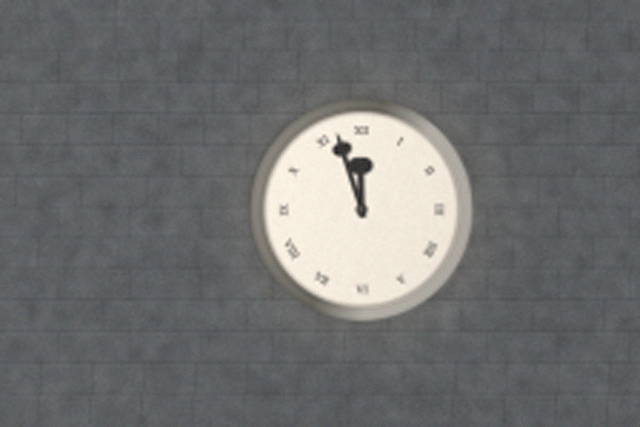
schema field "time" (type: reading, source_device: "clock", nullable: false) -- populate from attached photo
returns 11:57
